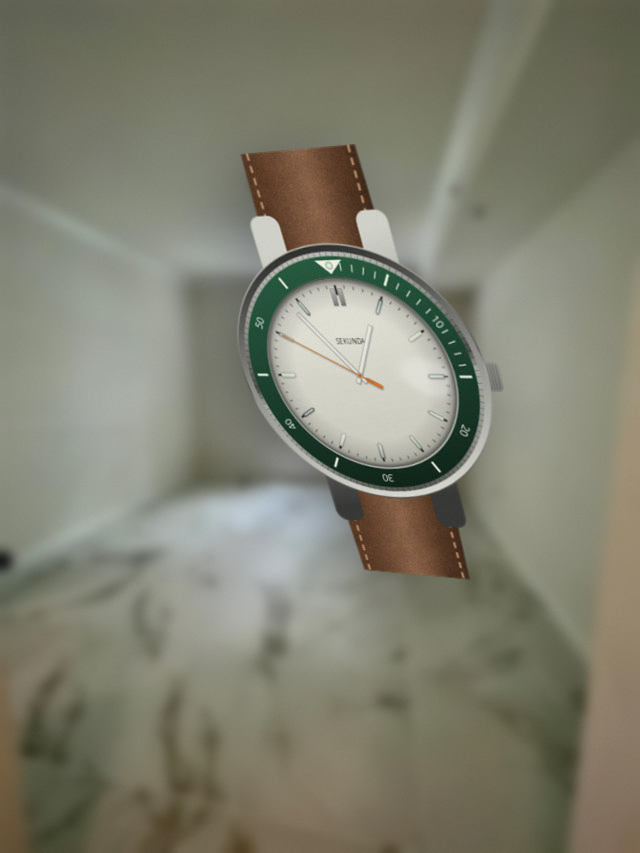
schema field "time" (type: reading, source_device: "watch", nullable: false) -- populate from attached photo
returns 12:53:50
